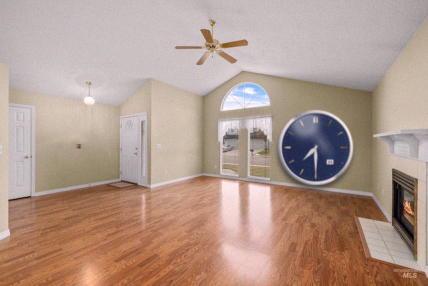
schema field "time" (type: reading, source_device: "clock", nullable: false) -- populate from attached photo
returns 7:30
